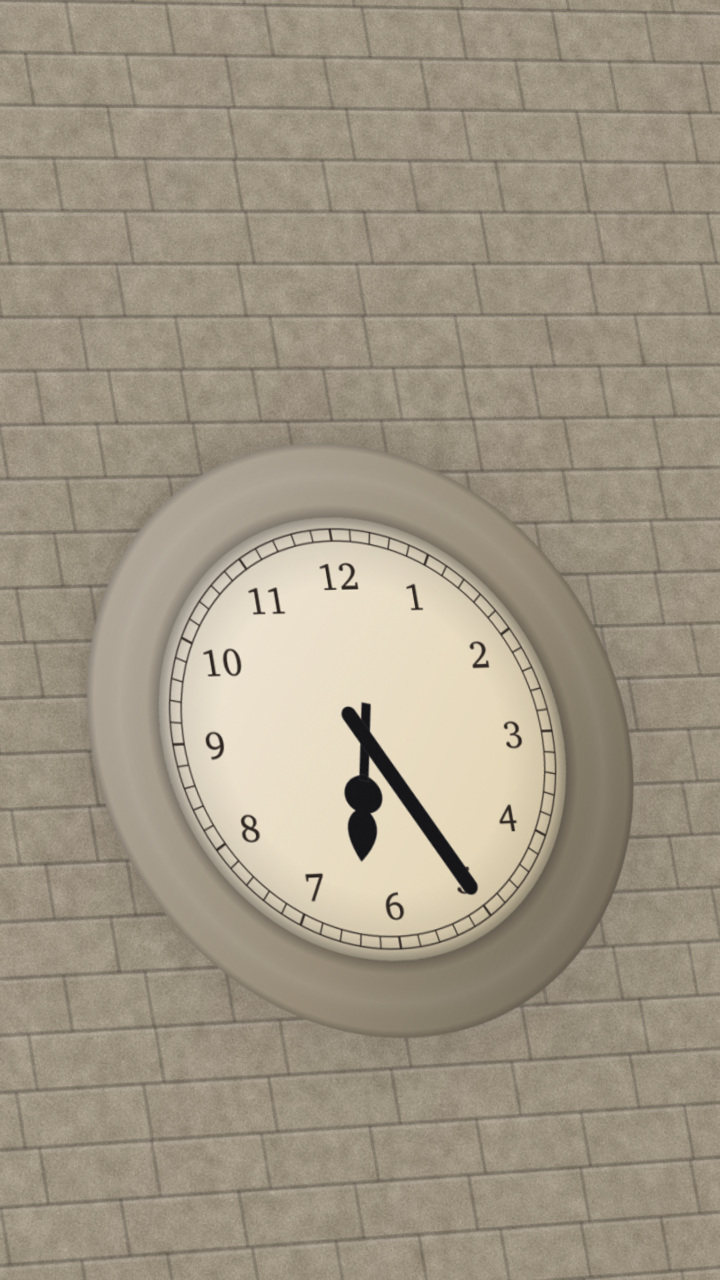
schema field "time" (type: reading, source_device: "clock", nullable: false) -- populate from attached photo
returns 6:25
